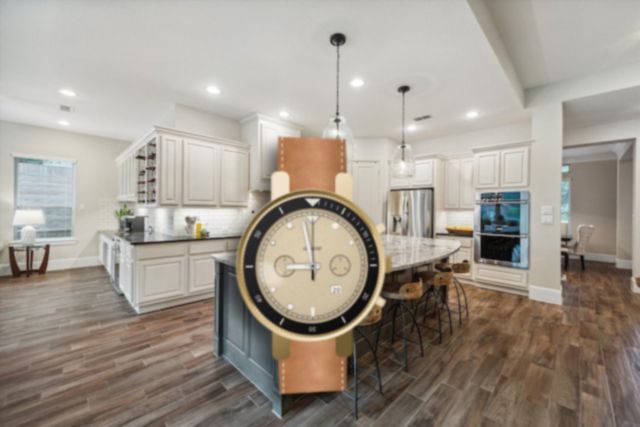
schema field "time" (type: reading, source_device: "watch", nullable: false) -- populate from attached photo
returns 8:58
